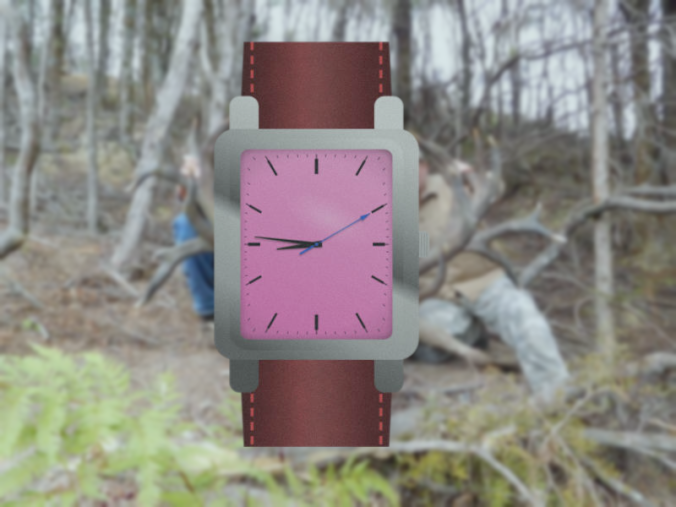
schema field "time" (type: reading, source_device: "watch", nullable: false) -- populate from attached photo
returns 8:46:10
